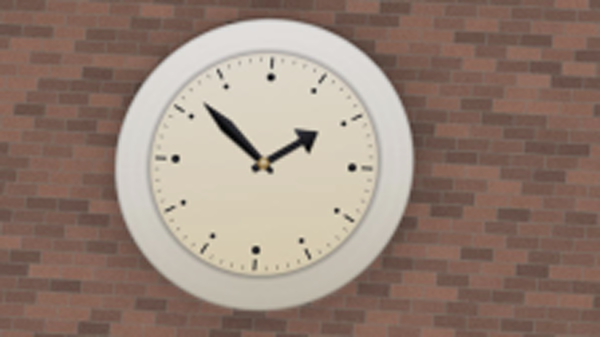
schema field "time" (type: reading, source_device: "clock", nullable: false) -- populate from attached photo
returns 1:52
